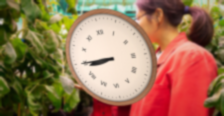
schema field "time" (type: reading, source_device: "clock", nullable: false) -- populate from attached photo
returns 8:45
